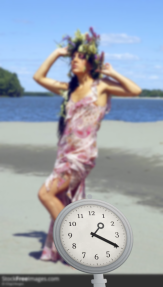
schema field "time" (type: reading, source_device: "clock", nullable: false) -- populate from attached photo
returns 1:20
